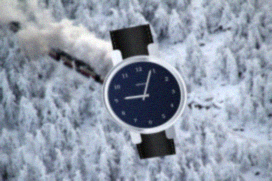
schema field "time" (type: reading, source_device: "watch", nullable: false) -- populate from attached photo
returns 9:04
